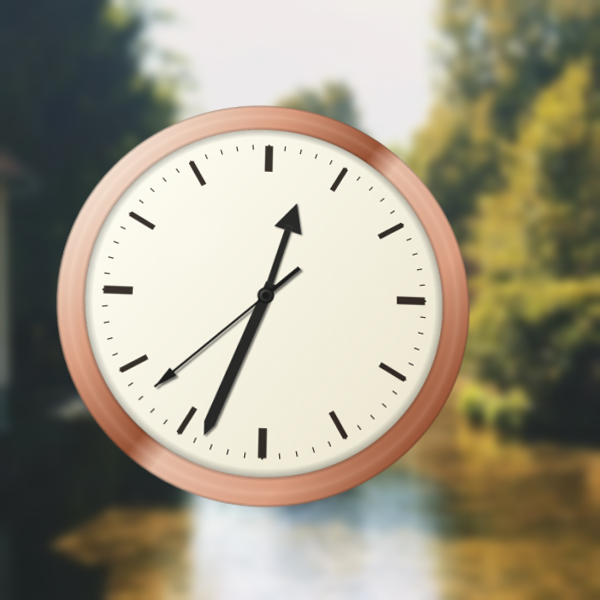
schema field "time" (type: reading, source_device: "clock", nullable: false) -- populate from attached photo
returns 12:33:38
